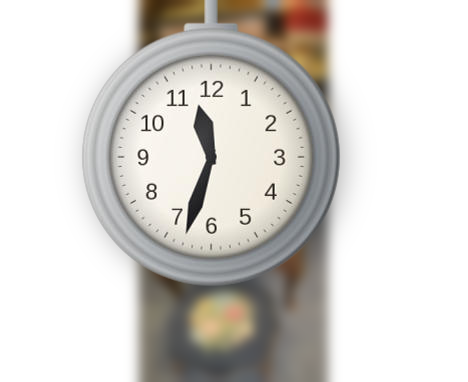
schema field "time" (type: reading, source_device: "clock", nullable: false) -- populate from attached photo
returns 11:33
